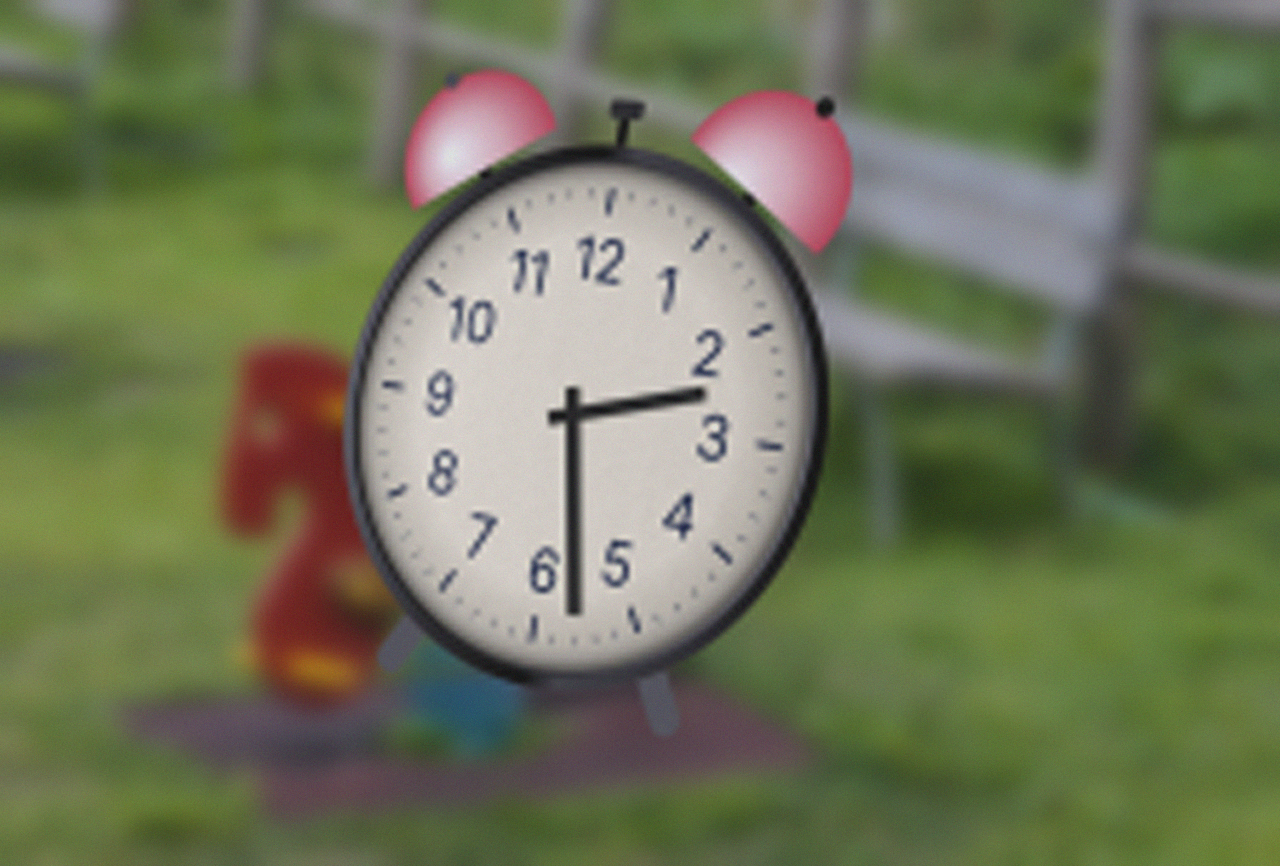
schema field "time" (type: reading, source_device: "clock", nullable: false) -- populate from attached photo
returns 2:28
